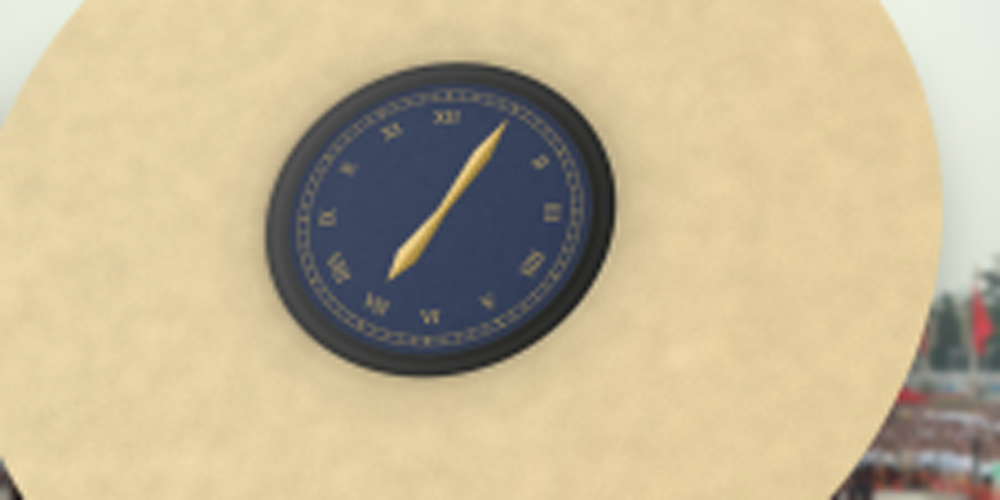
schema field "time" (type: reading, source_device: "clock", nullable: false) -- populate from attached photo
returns 7:05
